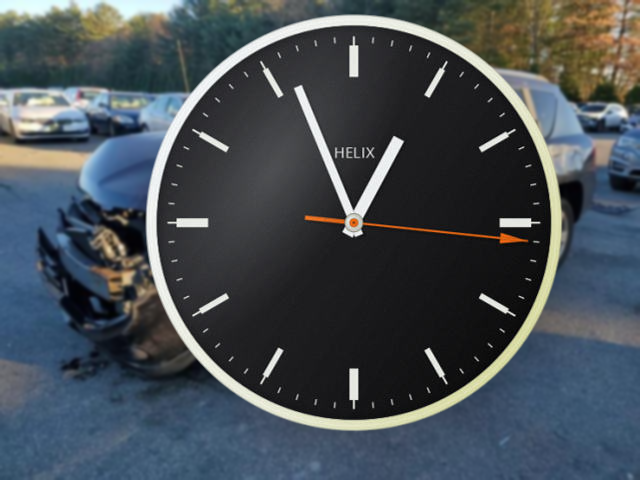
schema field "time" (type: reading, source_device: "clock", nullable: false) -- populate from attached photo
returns 12:56:16
